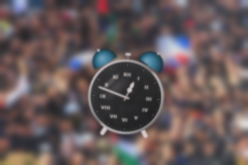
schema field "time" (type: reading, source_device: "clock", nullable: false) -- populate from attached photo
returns 12:48
